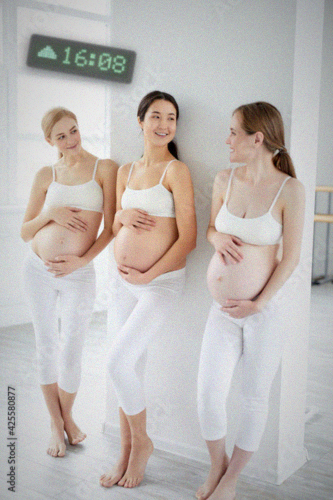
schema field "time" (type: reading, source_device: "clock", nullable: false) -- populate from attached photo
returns 16:08
